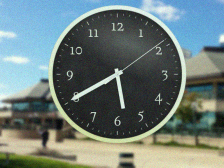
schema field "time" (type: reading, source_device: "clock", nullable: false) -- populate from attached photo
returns 5:40:09
